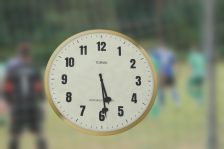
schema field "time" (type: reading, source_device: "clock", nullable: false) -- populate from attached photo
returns 5:29
